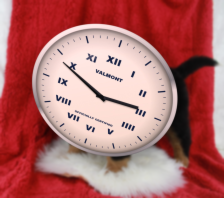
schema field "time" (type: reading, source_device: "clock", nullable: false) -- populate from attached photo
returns 2:49
